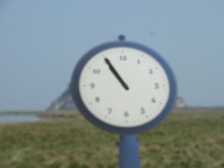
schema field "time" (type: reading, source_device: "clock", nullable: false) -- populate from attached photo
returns 10:55
